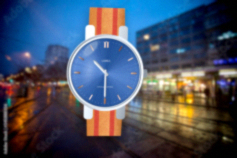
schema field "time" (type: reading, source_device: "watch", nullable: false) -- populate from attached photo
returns 10:30
